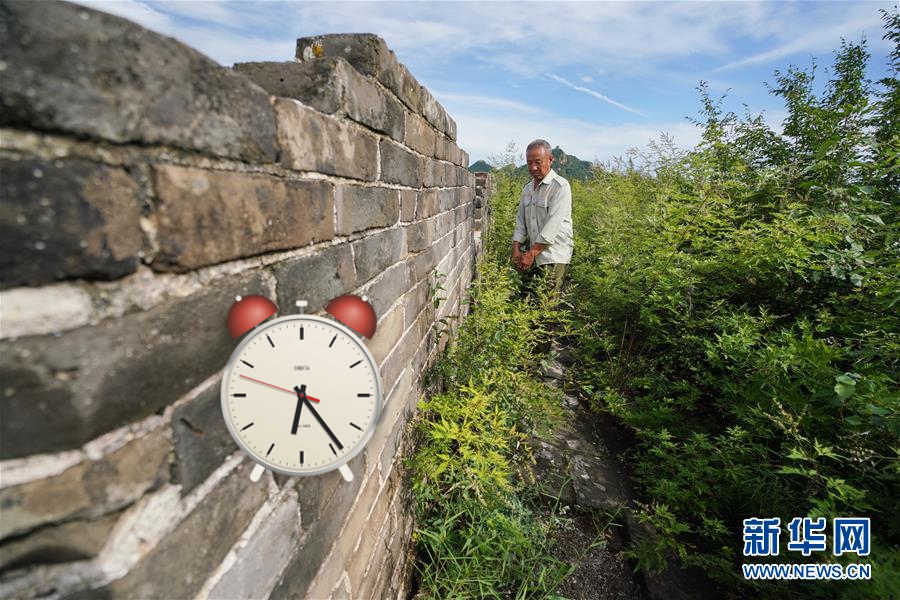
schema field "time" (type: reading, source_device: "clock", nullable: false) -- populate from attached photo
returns 6:23:48
